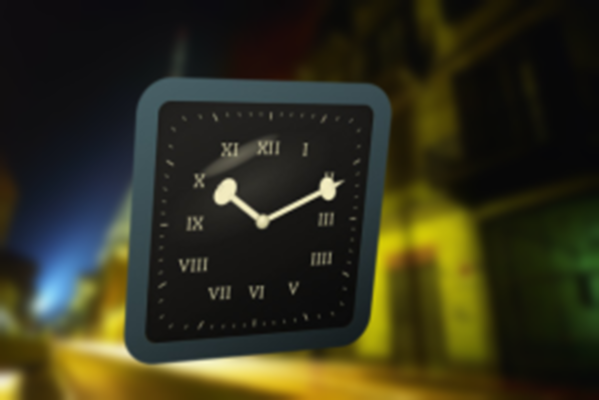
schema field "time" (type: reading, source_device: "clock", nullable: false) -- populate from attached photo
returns 10:11
